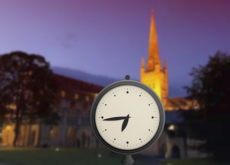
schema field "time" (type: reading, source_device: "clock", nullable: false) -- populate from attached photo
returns 6:44
